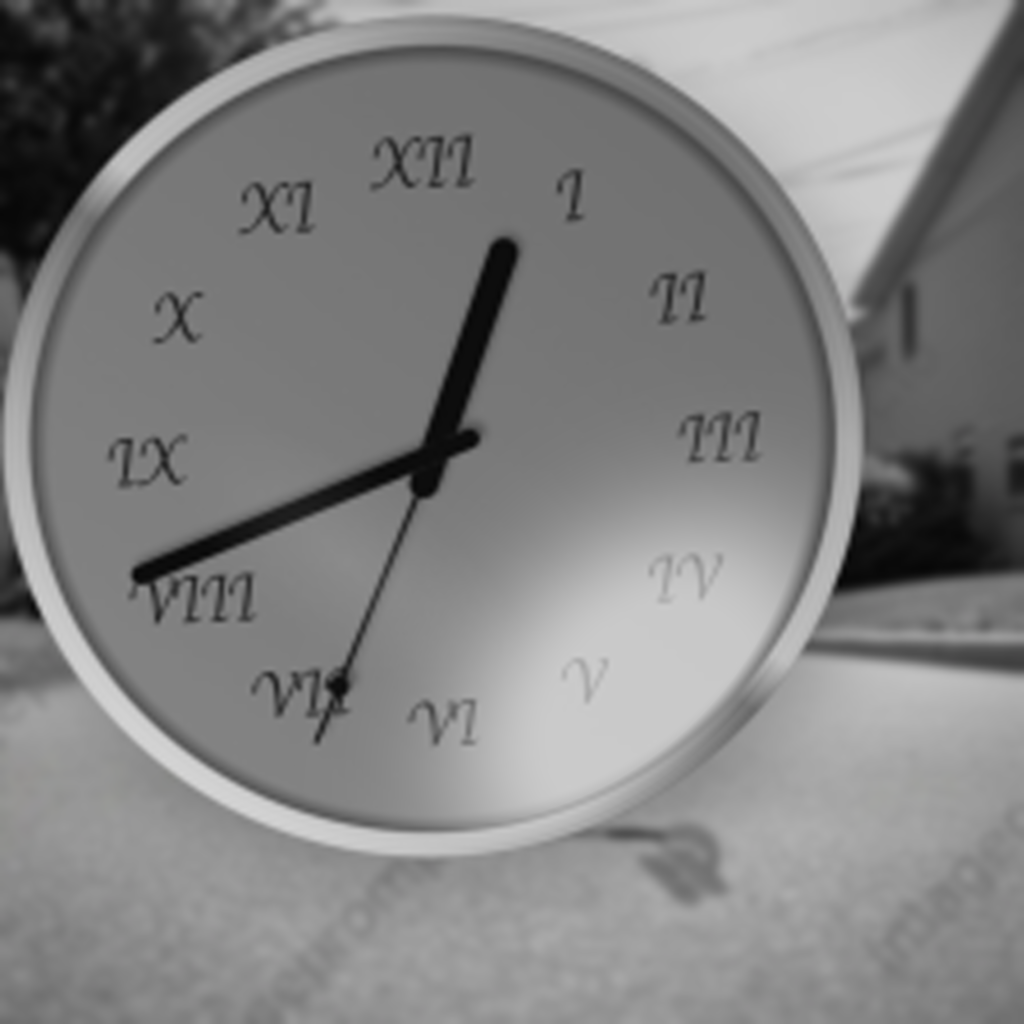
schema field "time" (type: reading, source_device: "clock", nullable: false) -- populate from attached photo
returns 12:41:34
